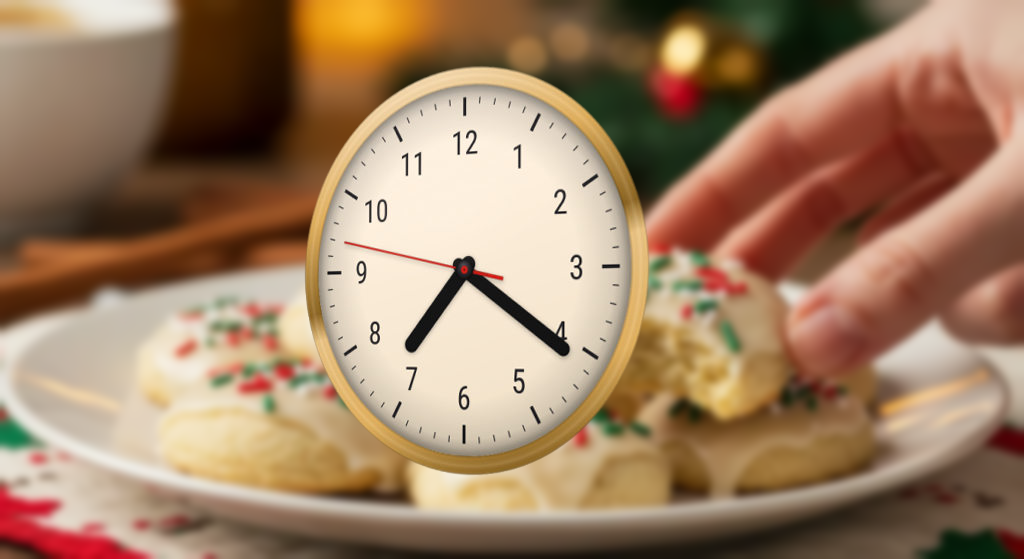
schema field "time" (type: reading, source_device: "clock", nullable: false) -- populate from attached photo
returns 7:20:47
